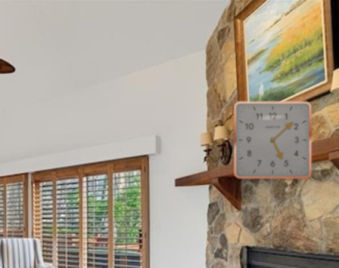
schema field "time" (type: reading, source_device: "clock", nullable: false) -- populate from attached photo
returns 5:08
